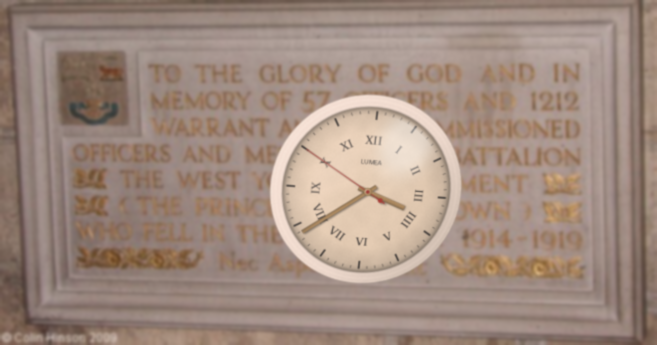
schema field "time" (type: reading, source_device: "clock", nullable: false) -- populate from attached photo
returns 3:38:50
